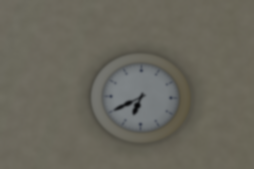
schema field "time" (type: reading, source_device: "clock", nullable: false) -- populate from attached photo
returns 6:40
